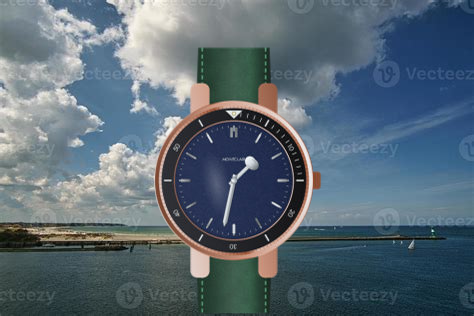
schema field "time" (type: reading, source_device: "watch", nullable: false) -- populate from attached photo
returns 1:32
